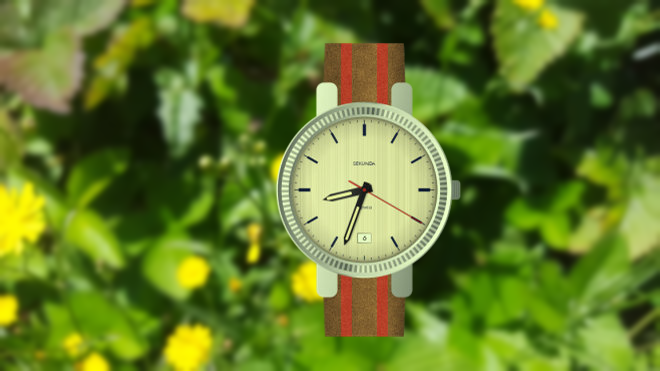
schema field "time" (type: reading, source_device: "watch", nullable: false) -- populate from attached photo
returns 8:33:20
